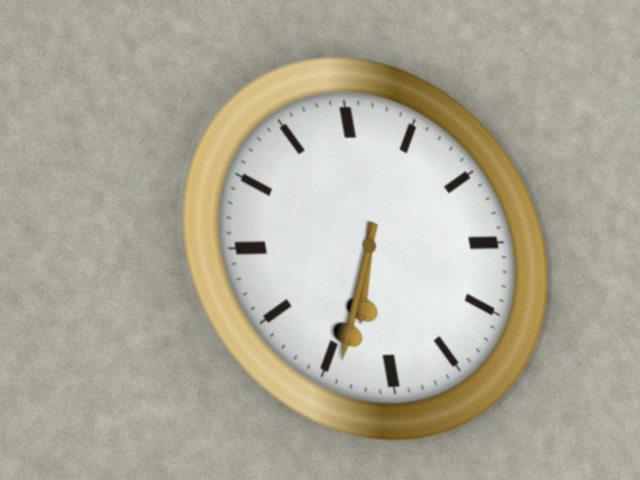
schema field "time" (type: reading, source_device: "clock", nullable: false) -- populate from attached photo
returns 6:34
